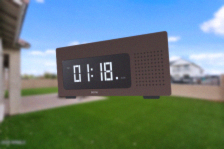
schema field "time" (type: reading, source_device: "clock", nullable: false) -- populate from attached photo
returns 1:18
